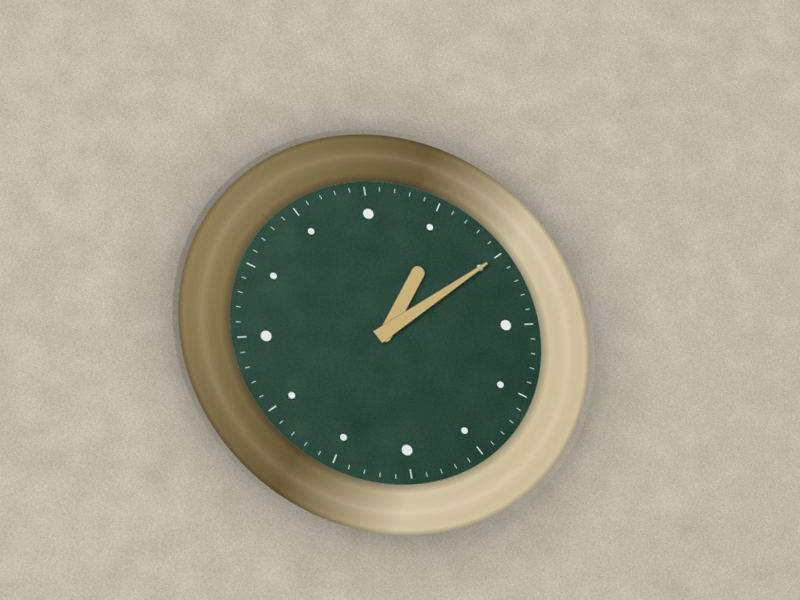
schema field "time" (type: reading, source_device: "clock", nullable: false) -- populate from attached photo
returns 1:10
